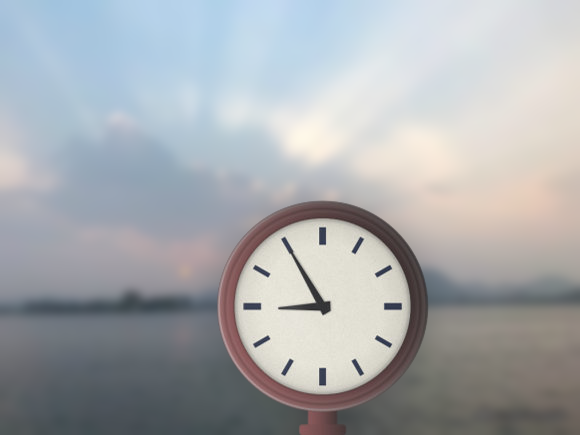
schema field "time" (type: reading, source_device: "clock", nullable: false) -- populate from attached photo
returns 8:55
